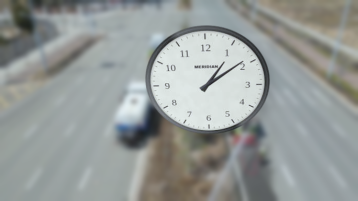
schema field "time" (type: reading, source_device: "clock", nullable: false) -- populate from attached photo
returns 1:09
